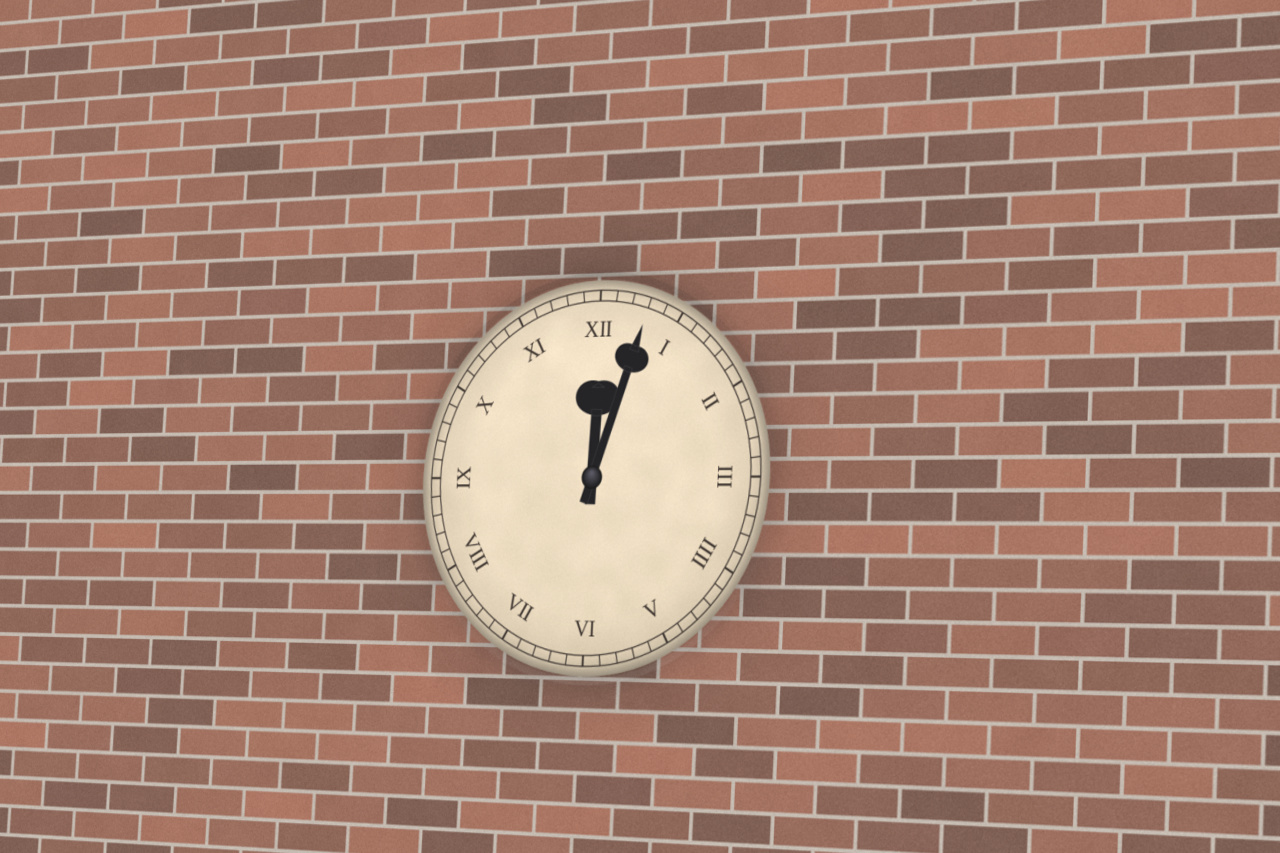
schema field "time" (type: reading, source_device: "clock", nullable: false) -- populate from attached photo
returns 12:03
